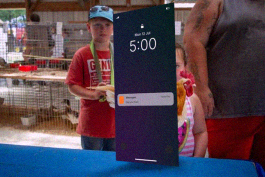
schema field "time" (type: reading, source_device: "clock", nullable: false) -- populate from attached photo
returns 5:00
